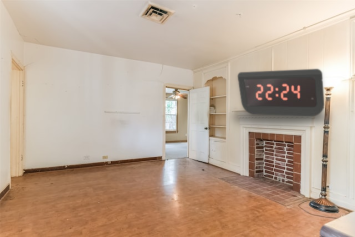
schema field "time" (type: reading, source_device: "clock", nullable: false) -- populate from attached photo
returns 22:24
